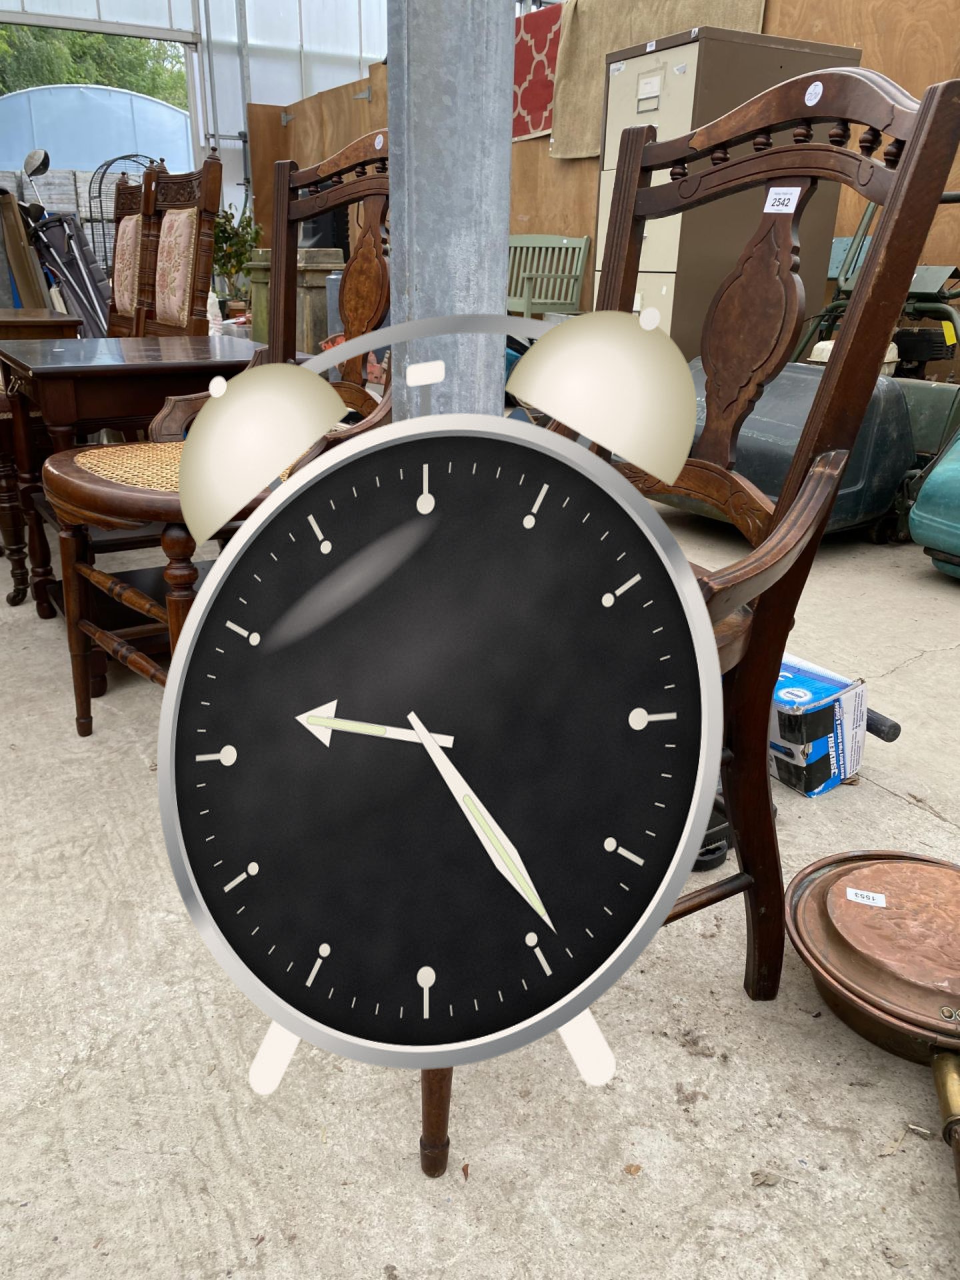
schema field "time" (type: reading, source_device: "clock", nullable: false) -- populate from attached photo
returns 9:24
